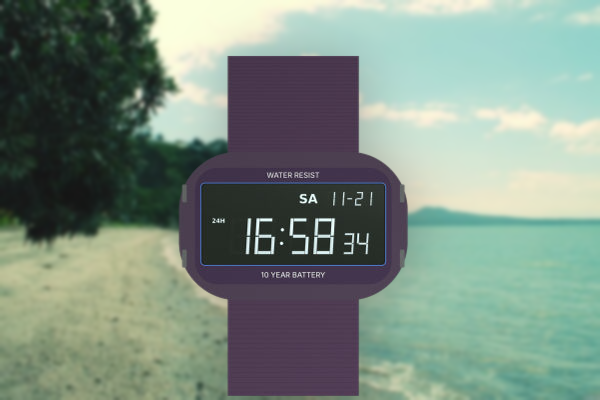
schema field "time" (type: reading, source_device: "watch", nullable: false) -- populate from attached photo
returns 16:58:34
